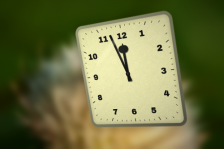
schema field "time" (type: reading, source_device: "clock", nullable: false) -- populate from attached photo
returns 11:57
